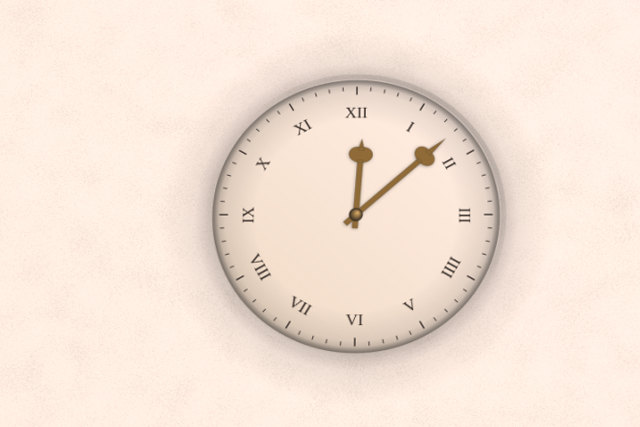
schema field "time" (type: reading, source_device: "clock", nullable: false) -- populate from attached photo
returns 12:08
